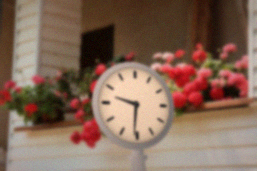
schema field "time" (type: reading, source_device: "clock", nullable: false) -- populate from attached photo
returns 9:31
